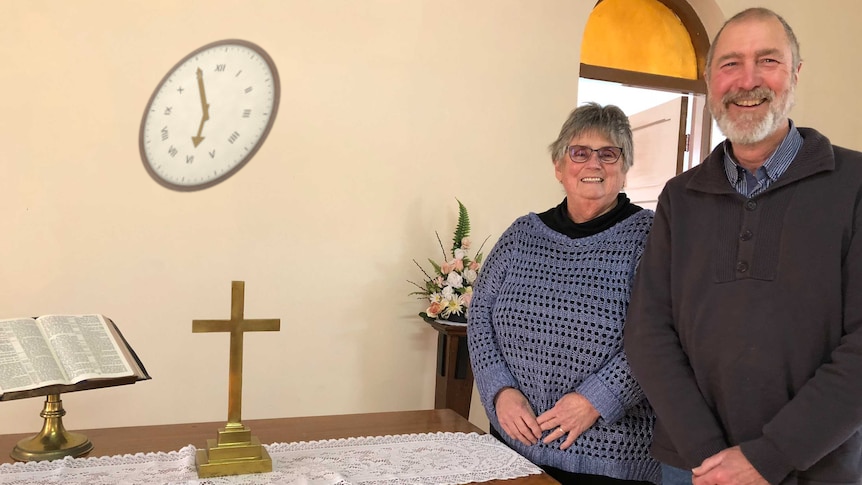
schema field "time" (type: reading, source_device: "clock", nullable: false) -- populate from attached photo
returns 5:55
